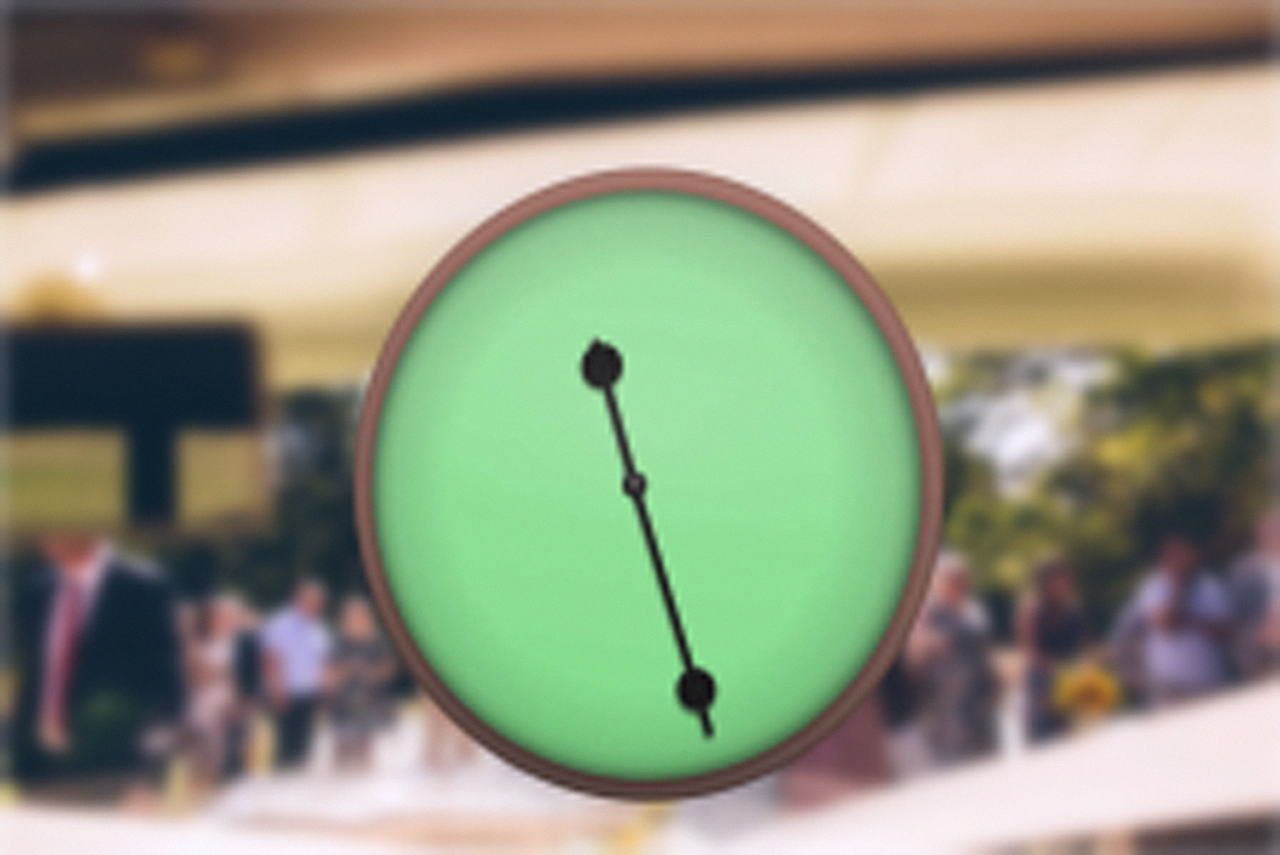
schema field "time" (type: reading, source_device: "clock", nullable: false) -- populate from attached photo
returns 11:27
